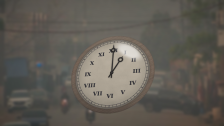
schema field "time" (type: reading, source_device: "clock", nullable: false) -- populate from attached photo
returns 1:00
